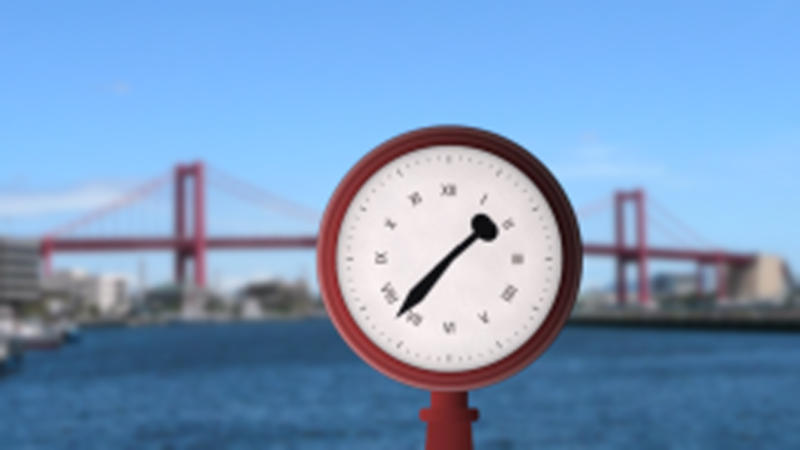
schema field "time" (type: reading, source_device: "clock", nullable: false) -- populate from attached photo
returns 1:37
